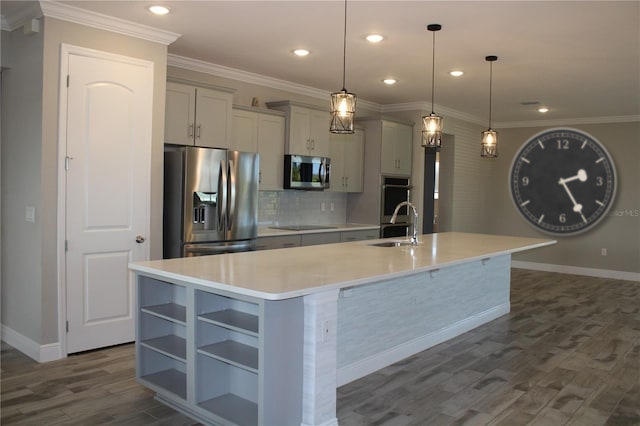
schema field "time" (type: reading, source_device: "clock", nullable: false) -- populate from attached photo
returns 2:25
